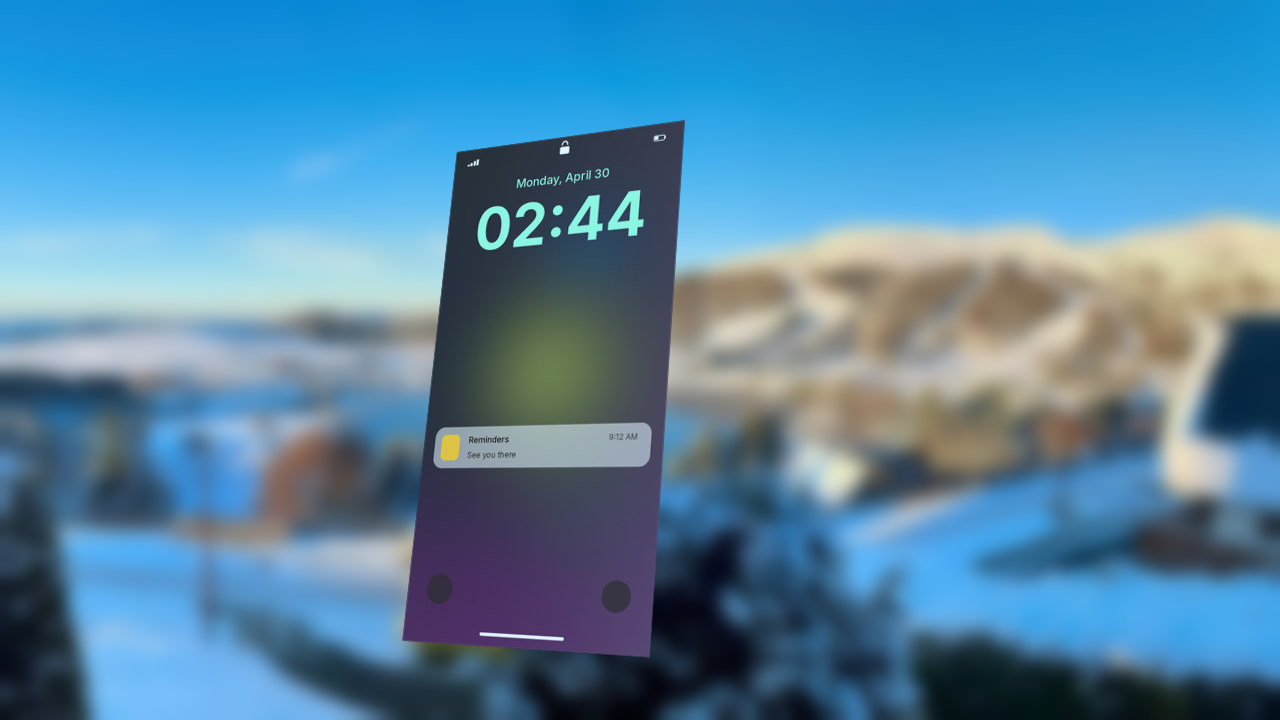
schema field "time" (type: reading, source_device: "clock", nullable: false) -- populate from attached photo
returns 2:44
